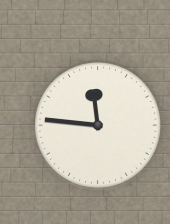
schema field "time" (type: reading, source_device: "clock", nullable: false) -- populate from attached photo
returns 11:46
